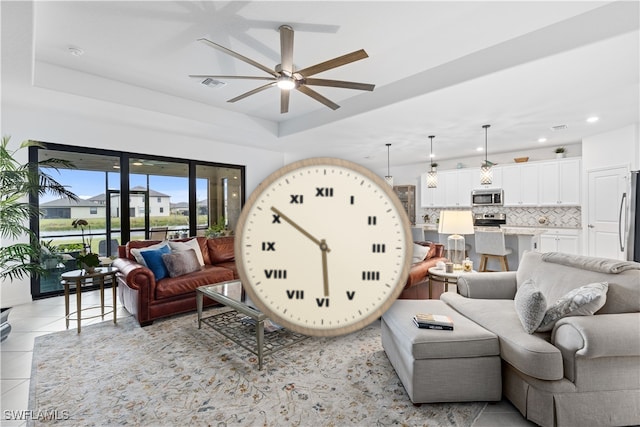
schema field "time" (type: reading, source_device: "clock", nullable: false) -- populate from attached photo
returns 5:51
